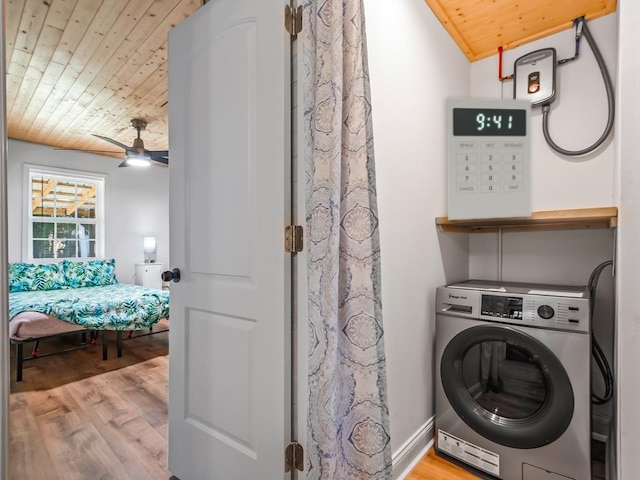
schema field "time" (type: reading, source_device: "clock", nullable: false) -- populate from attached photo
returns 9:41
